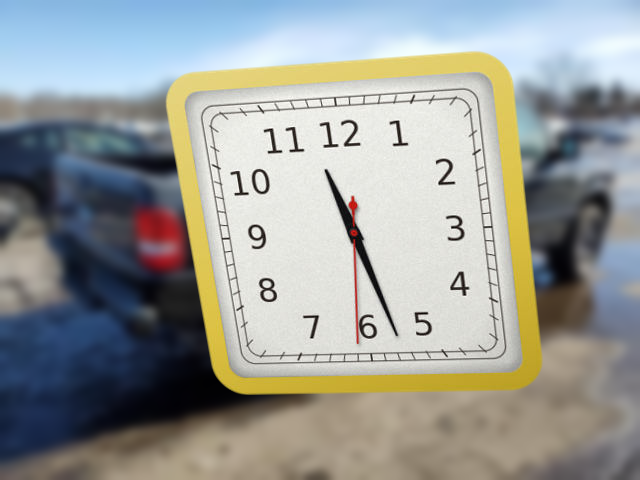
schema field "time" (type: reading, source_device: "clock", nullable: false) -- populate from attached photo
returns 11:27:31
